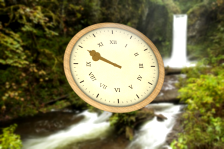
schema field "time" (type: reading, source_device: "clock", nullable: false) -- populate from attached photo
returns 9:50
